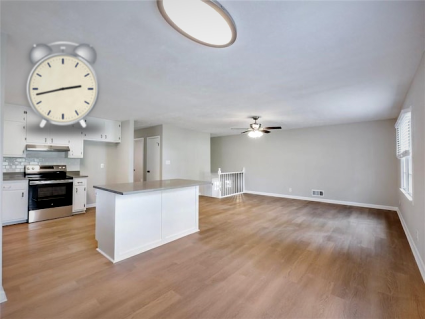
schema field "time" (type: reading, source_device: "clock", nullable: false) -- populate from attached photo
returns 2:43
